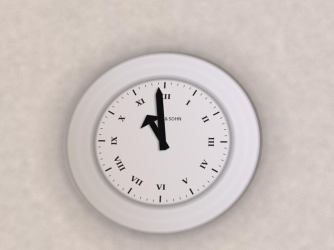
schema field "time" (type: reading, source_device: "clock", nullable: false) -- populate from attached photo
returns 10:59
